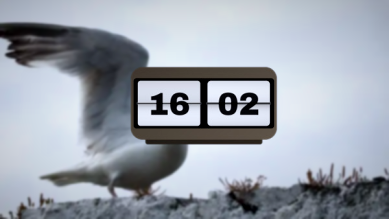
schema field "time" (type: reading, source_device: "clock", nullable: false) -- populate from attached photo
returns 16:02
